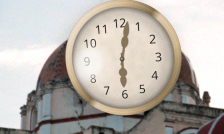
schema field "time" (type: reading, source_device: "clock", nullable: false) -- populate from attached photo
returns 6:02
